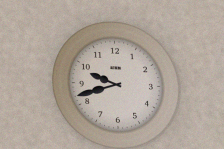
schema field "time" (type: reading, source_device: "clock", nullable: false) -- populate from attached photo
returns 9:42
